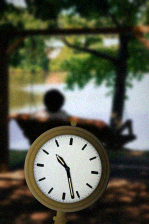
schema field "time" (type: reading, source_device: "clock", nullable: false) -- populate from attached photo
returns 10:27
